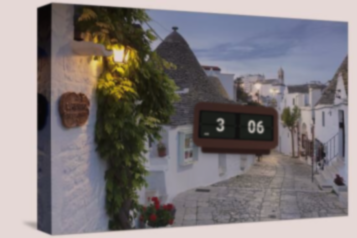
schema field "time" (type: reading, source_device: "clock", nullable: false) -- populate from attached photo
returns 3:06
